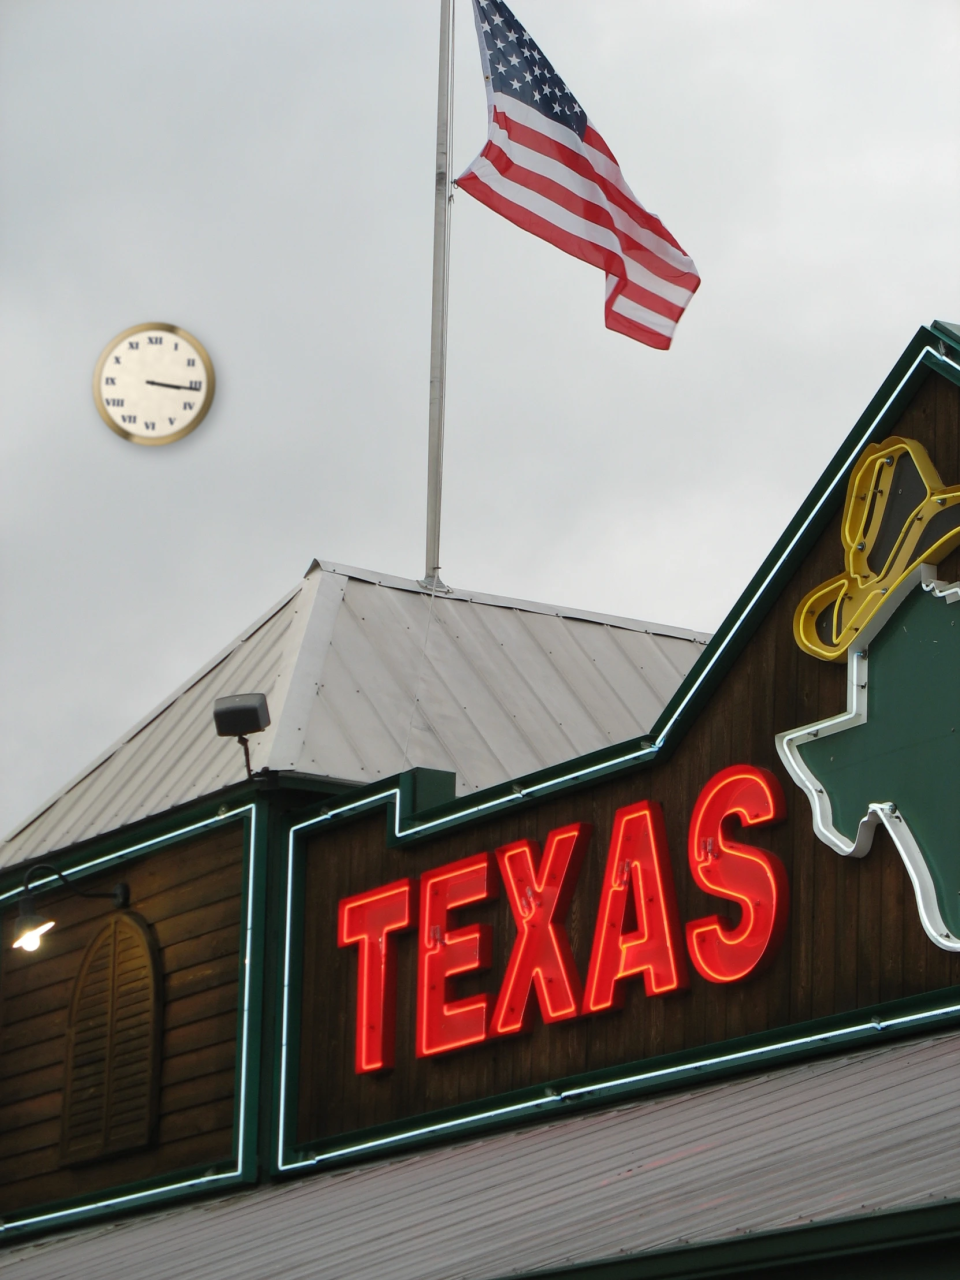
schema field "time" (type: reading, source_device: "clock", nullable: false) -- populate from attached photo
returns 3:16
